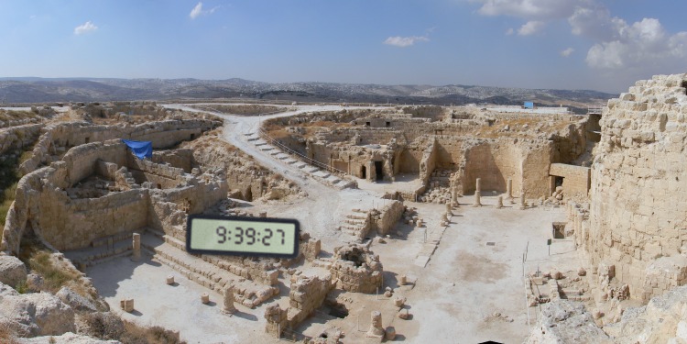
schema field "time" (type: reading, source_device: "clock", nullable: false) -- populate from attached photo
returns 9:39:27
